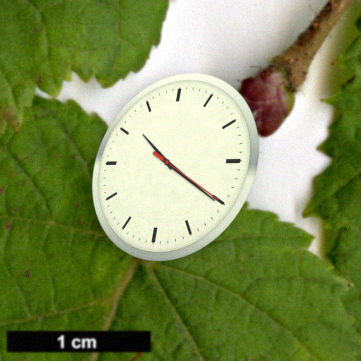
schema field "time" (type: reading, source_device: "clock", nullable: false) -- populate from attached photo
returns 10:20:20
